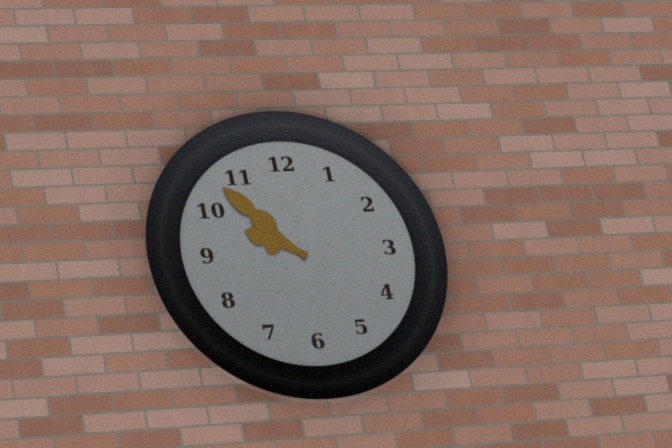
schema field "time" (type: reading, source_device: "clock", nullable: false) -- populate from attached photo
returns 9:53
